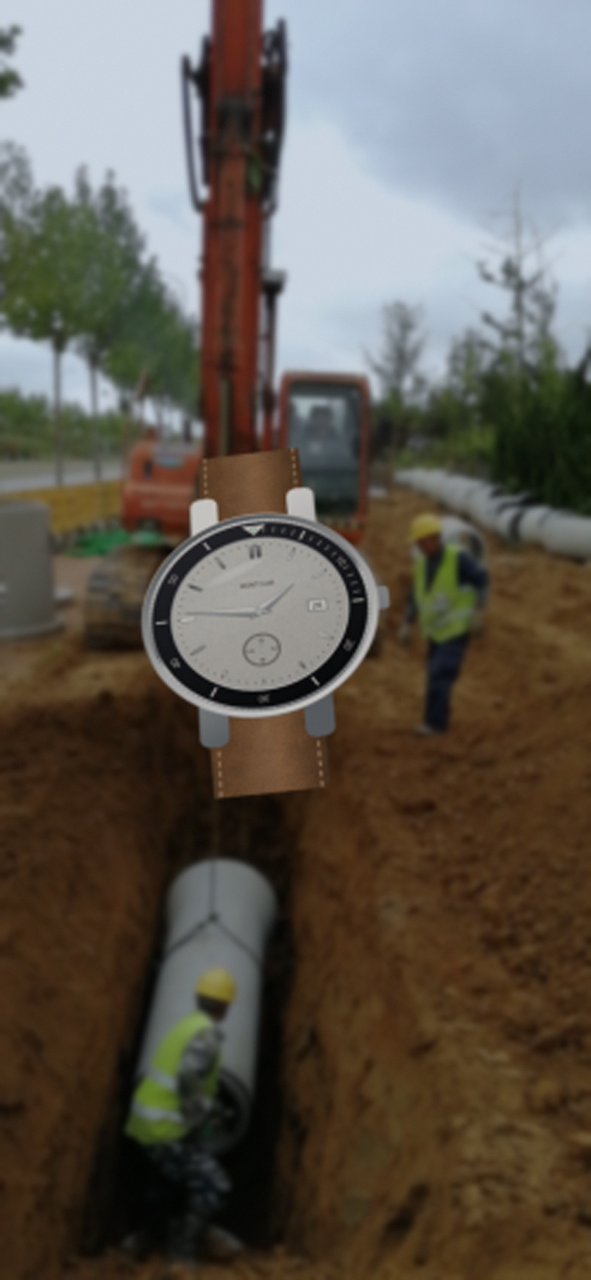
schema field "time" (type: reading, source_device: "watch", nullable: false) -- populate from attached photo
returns 1:46
